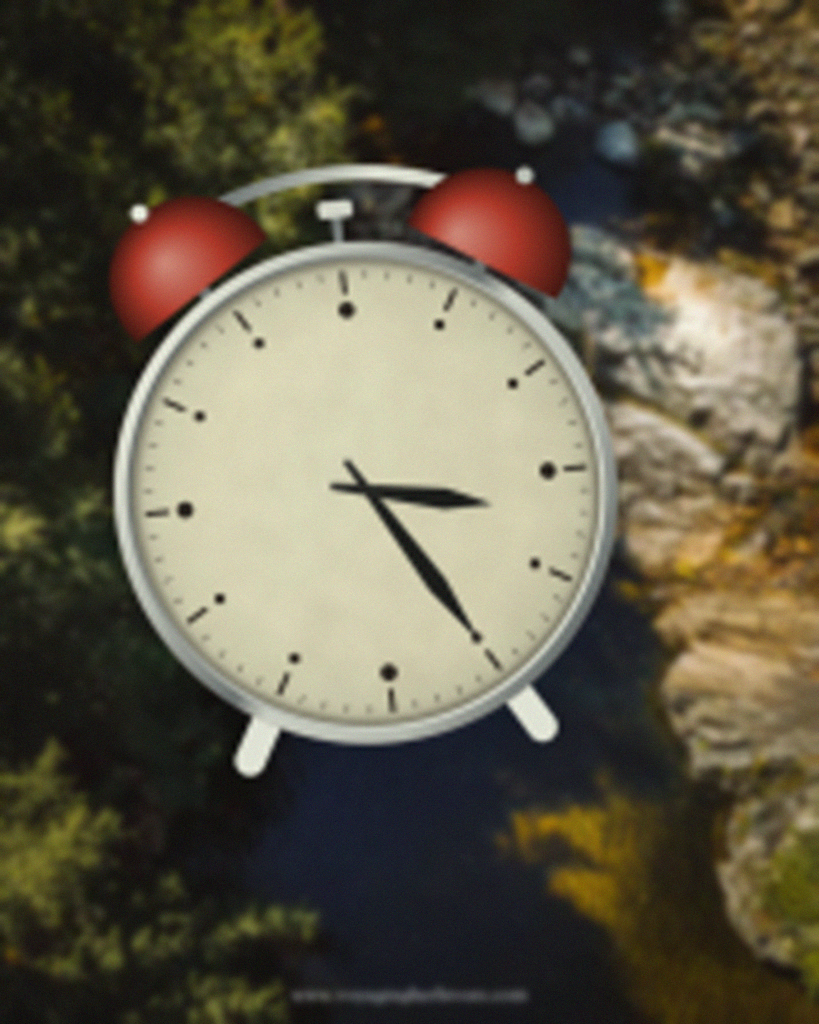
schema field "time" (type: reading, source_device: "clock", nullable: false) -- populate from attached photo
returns 3:25
